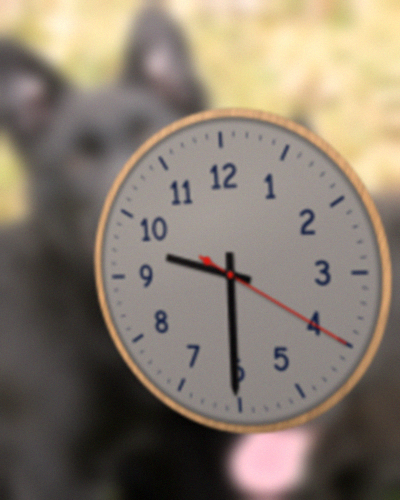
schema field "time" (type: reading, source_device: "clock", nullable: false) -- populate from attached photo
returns 9:30:20
